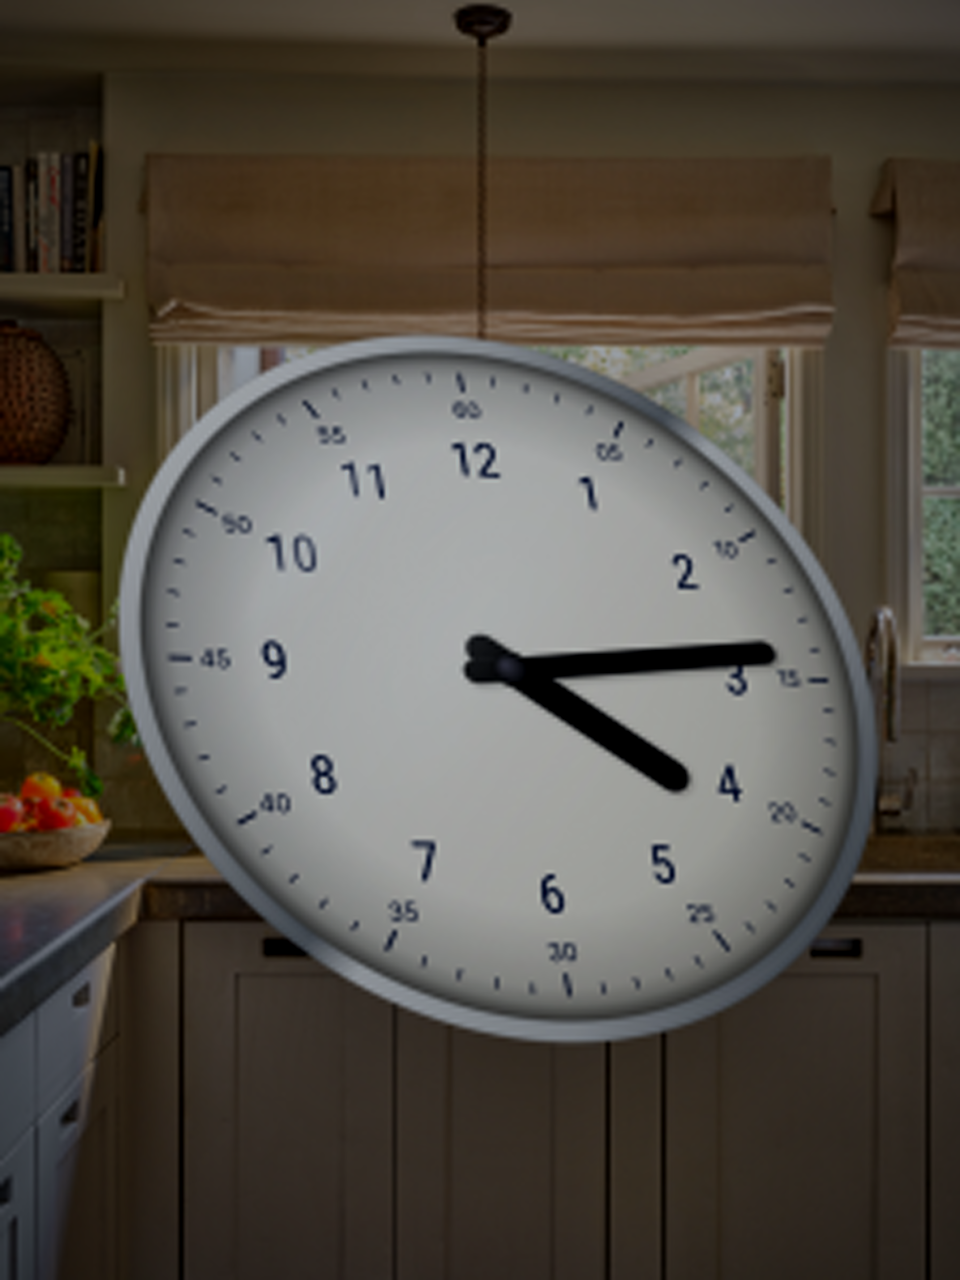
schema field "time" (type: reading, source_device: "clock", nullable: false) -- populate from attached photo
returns 4:14
